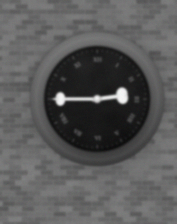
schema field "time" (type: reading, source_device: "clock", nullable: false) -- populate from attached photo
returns 2:45
